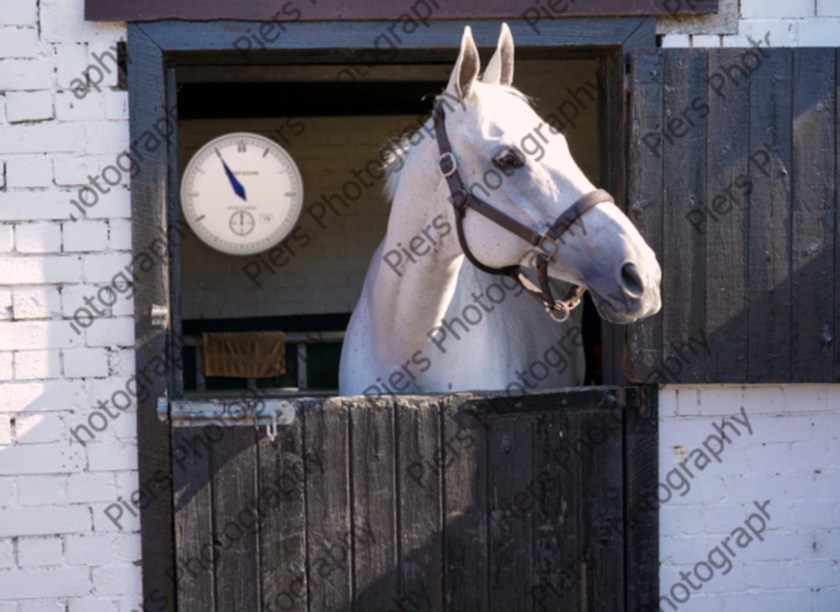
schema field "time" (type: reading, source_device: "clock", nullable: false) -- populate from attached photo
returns 10:55
